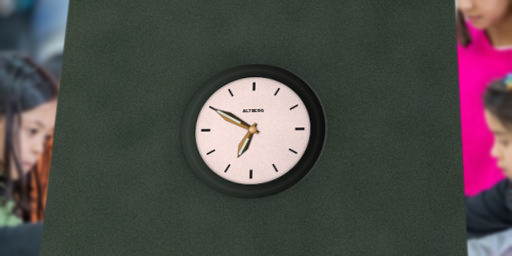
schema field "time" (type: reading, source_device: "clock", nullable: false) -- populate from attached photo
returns 6:50
